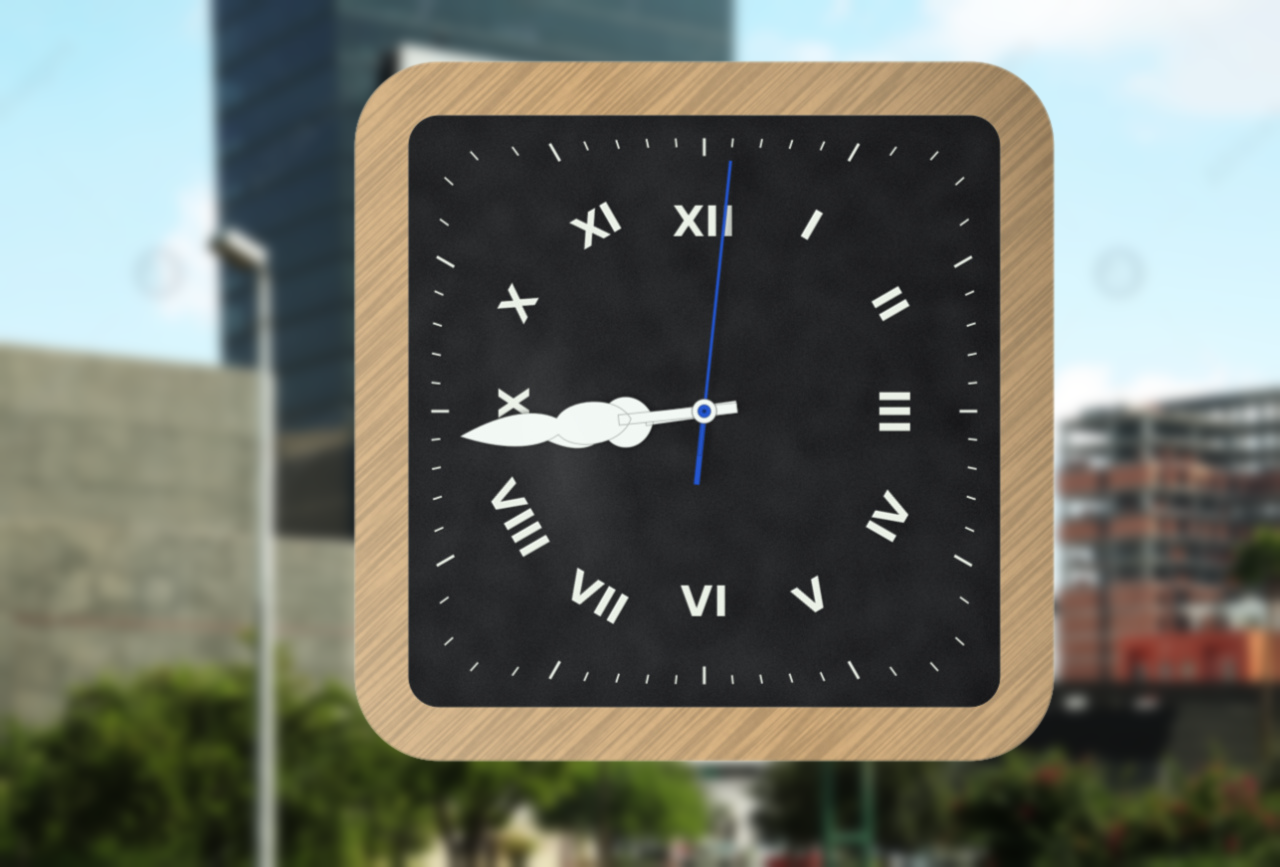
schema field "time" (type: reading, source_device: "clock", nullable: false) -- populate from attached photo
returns 8:44:01
